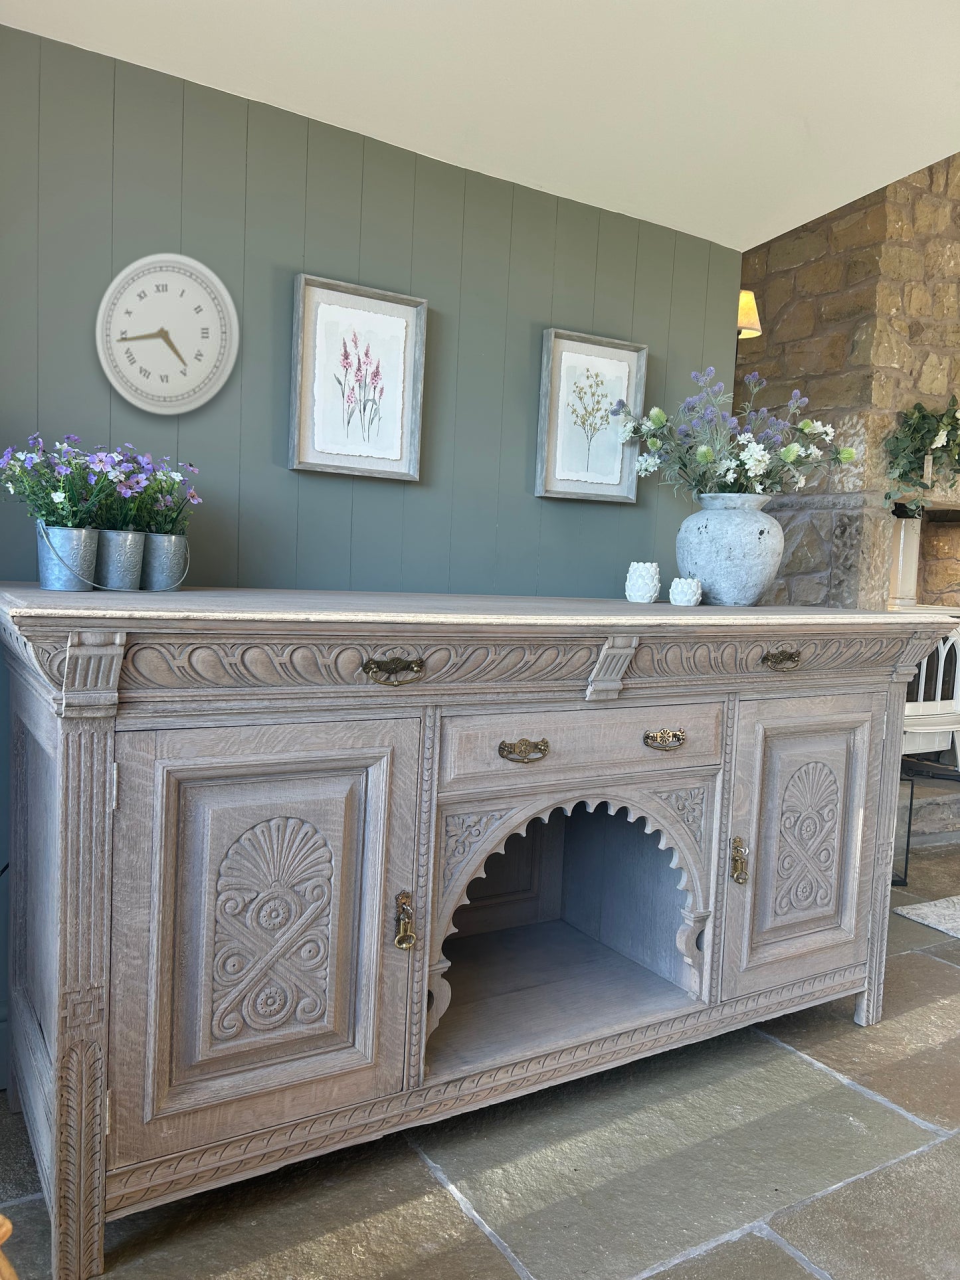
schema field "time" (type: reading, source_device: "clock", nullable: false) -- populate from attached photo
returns 4:44
